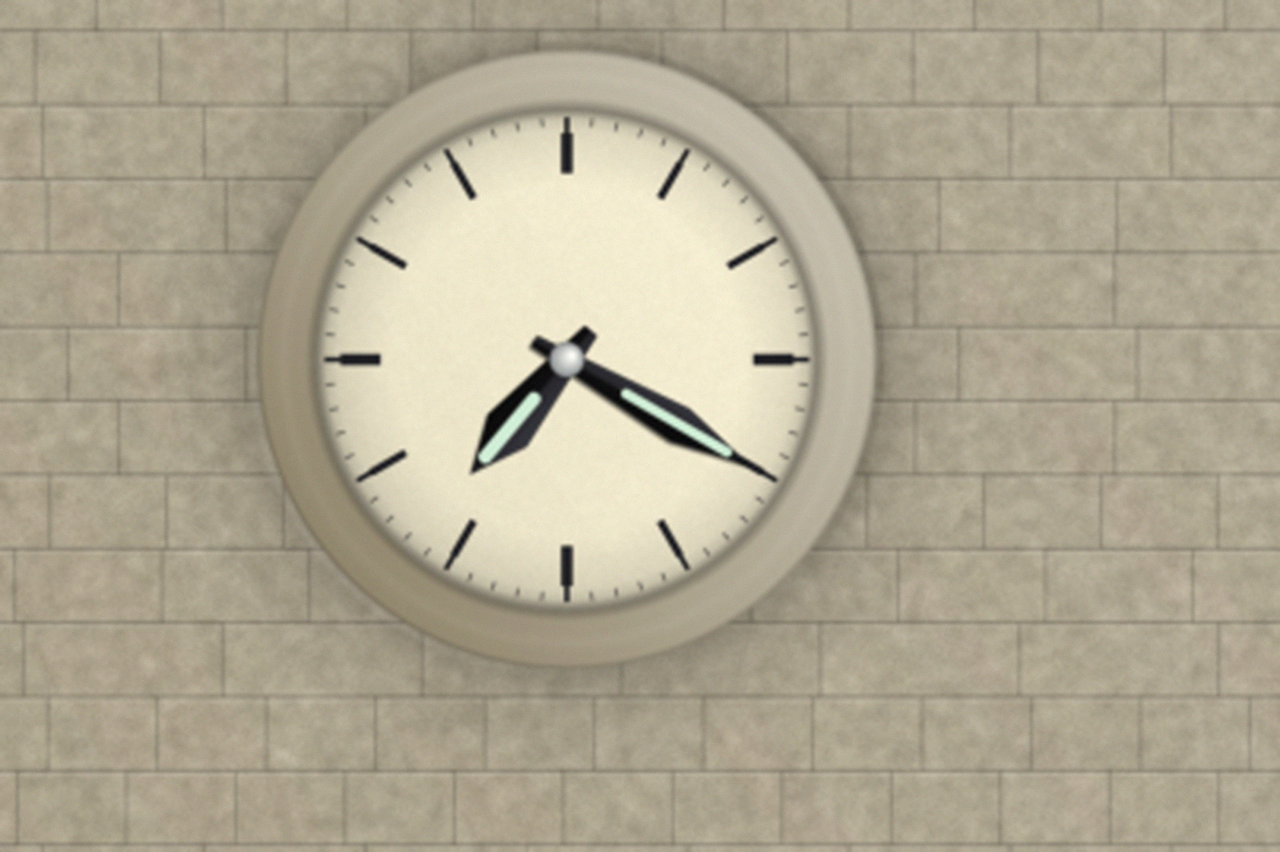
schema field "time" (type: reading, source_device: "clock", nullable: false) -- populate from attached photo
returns 7:20
